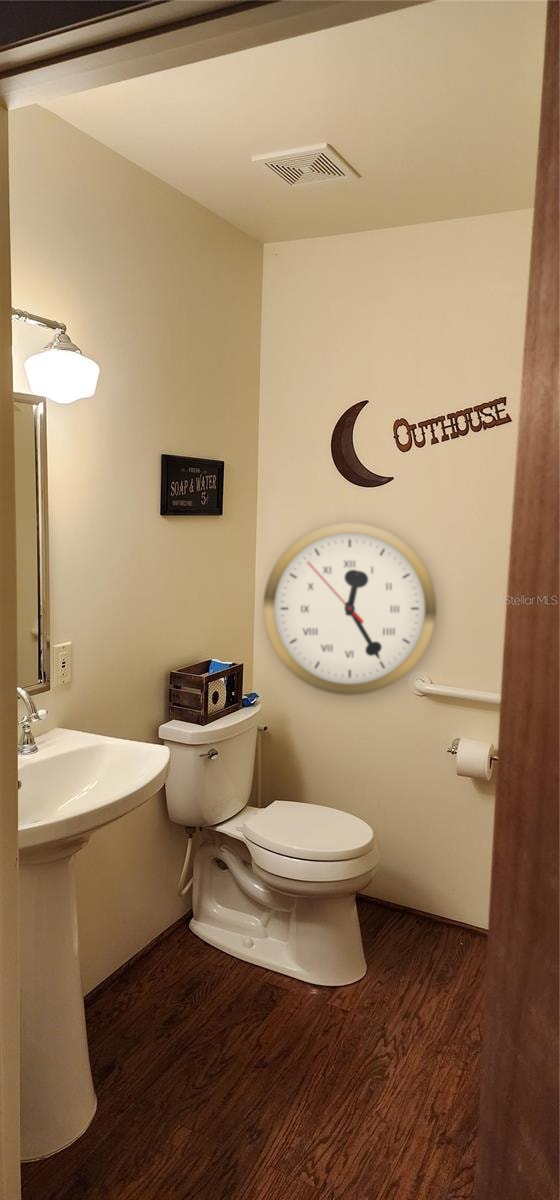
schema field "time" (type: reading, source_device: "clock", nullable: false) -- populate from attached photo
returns 12:24:53
